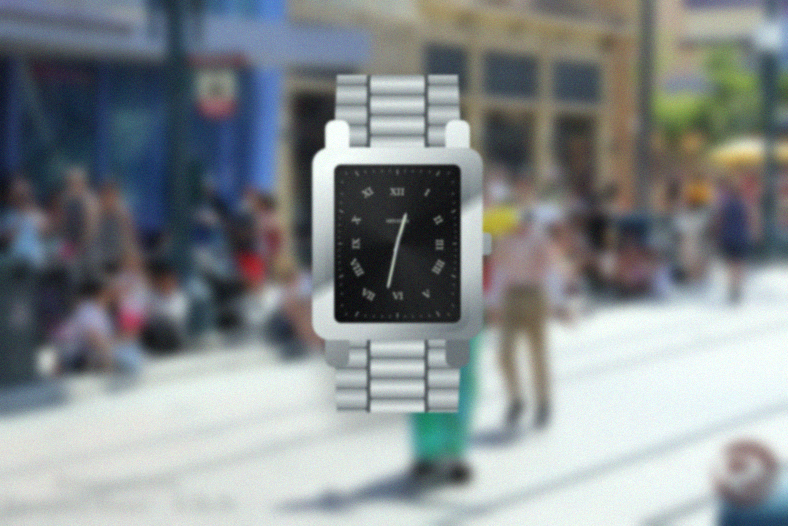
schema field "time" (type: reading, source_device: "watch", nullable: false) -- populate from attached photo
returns 12:32
